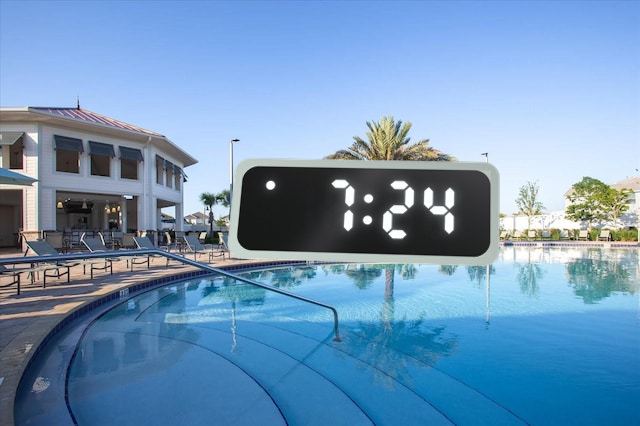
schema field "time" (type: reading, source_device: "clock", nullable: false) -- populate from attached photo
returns 7:24
